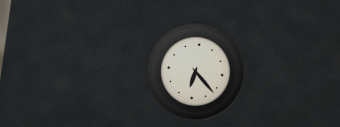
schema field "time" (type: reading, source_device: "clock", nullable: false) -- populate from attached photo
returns 6:22
